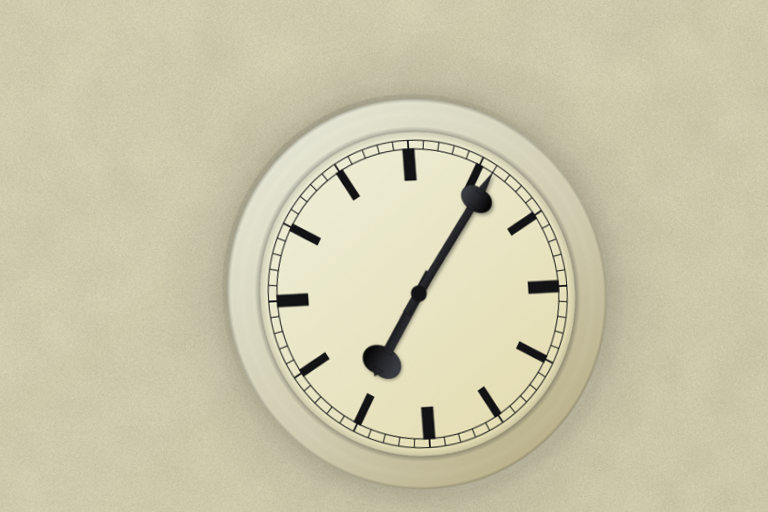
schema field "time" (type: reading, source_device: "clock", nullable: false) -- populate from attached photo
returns 7:06
